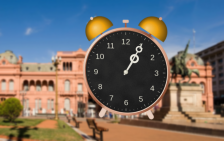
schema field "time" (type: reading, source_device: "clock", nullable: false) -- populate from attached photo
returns 1:05
